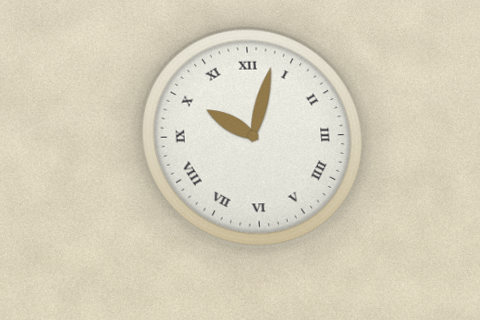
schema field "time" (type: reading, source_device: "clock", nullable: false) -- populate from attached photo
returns 10:03
